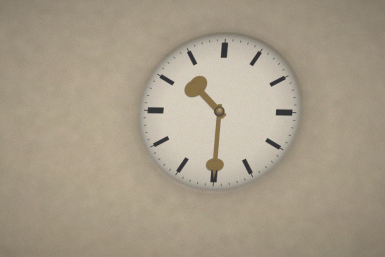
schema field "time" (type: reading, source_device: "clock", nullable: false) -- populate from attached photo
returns 10:30
